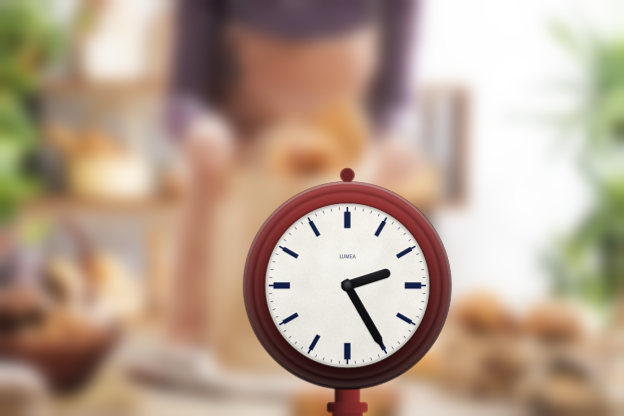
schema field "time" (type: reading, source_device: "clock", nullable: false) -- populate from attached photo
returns 2:25
